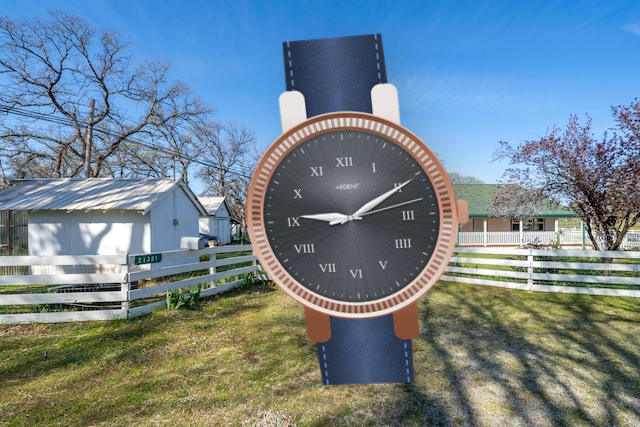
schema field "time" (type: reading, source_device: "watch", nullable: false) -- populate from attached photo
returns 9:10:13
